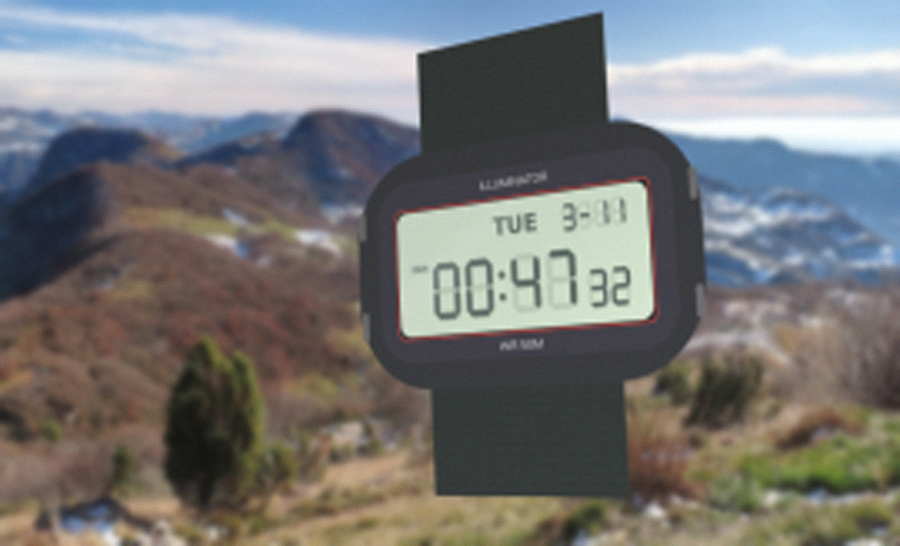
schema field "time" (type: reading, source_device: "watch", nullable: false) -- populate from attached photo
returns 0:47:32
